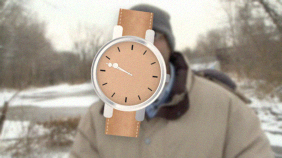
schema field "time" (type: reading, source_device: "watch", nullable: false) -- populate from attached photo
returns 9:48
